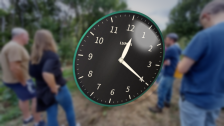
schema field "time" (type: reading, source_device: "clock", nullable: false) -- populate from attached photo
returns 12:20
